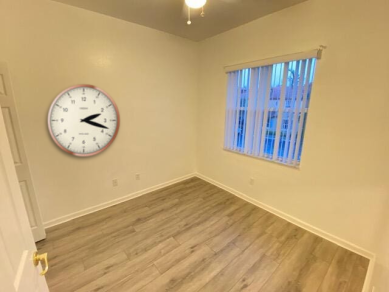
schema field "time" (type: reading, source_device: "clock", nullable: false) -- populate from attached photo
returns 2:18
